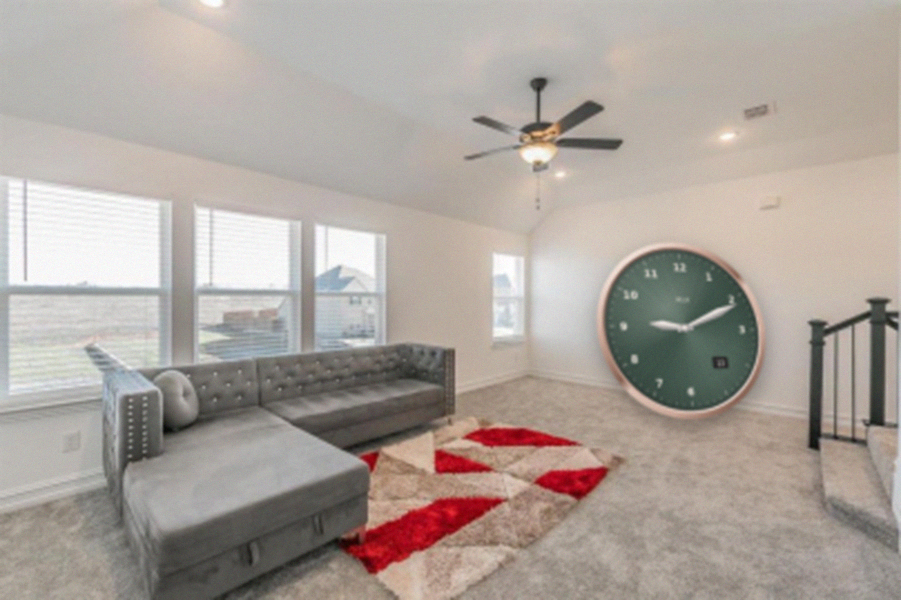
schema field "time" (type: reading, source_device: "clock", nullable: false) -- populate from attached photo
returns 9:11
